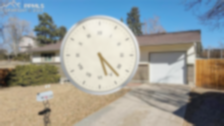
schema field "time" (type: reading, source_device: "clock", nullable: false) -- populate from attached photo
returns 5:23
